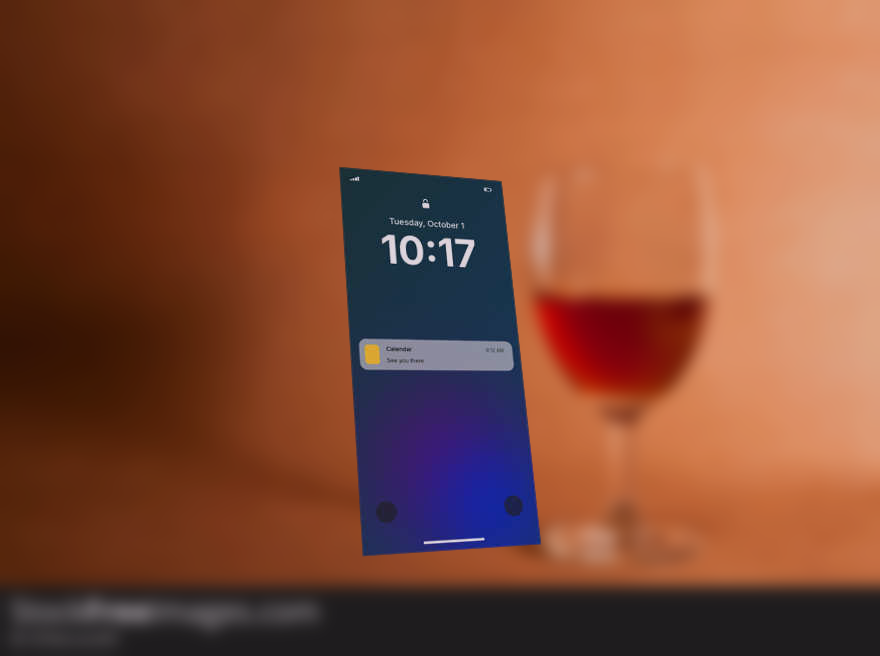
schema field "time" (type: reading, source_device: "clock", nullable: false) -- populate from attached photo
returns 10:17
